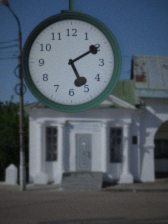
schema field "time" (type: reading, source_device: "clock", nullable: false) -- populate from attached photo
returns 5:10
